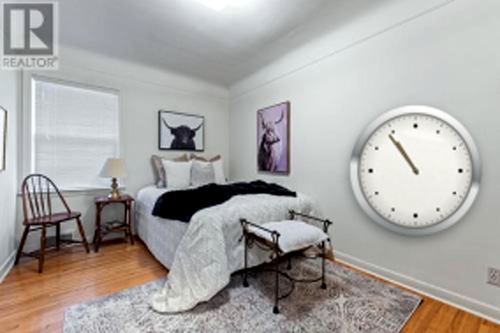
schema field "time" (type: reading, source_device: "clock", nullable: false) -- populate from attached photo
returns 10:54
